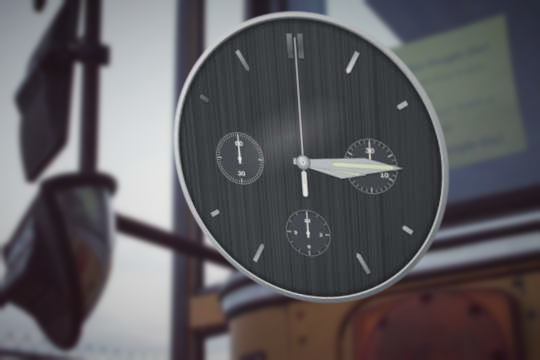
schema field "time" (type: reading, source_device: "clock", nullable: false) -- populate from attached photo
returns 3:15
